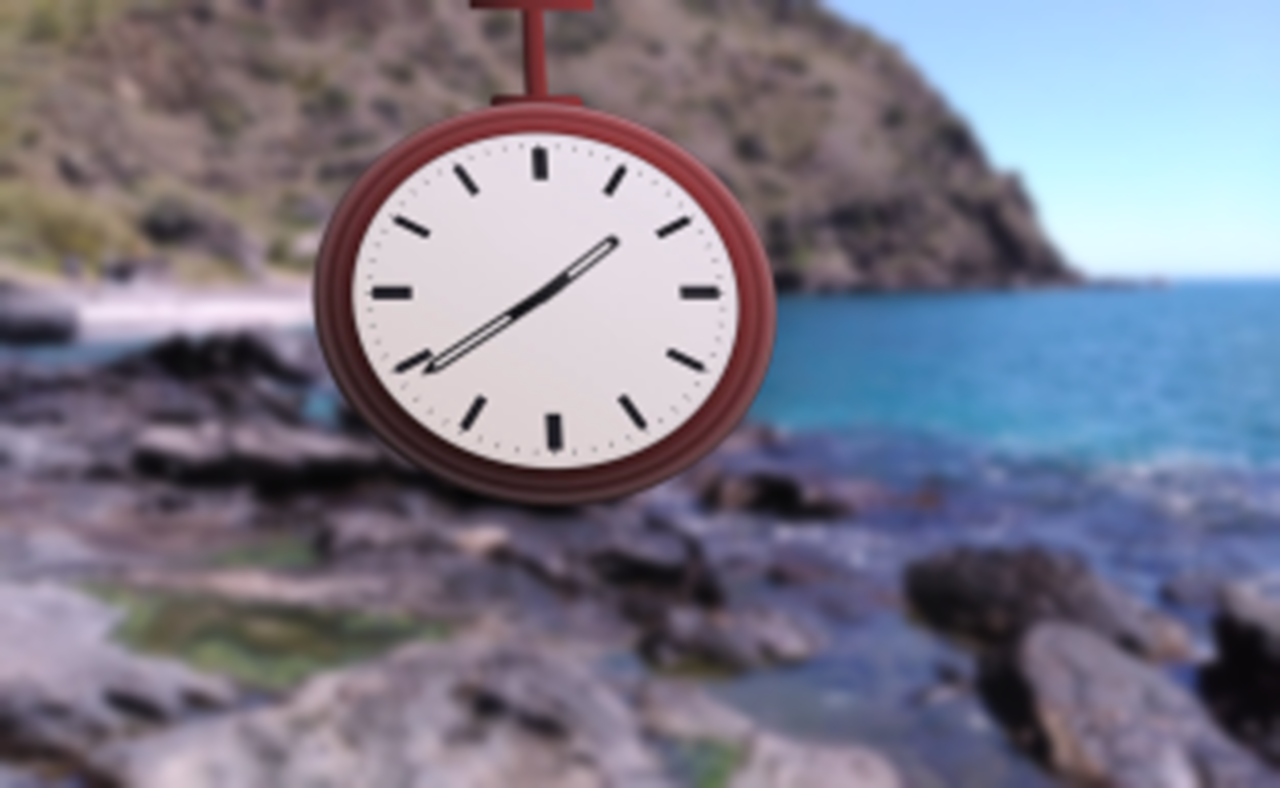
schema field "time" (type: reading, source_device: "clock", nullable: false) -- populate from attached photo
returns 1:39
